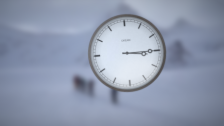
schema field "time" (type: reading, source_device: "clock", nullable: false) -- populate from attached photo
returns 3:15
